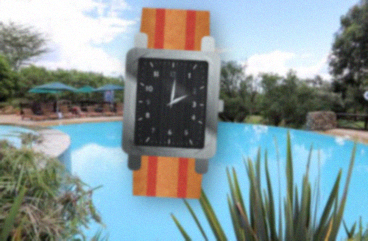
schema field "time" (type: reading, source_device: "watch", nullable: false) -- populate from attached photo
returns 2:01
